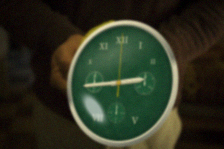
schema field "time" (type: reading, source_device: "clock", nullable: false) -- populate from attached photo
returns 2:44
